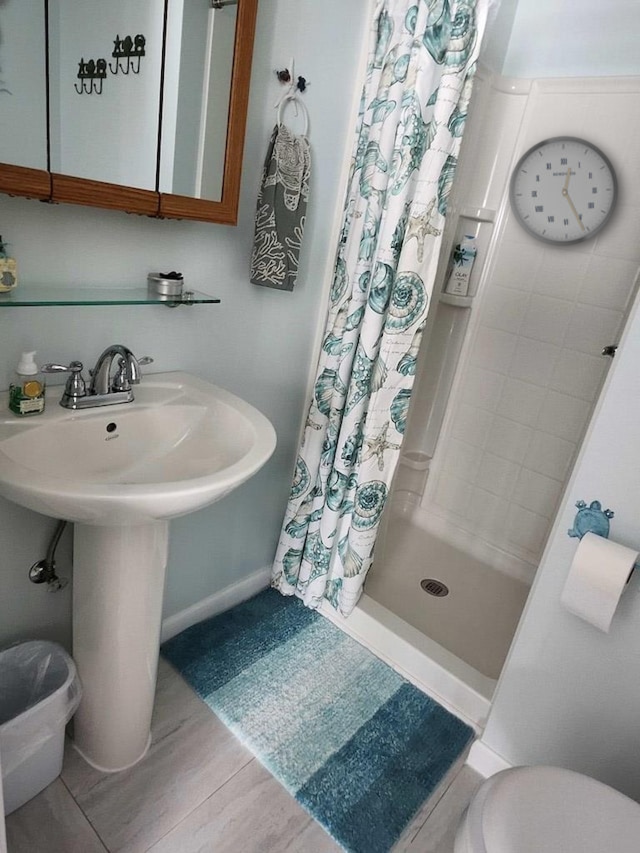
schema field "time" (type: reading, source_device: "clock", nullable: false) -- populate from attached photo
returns 12:26
